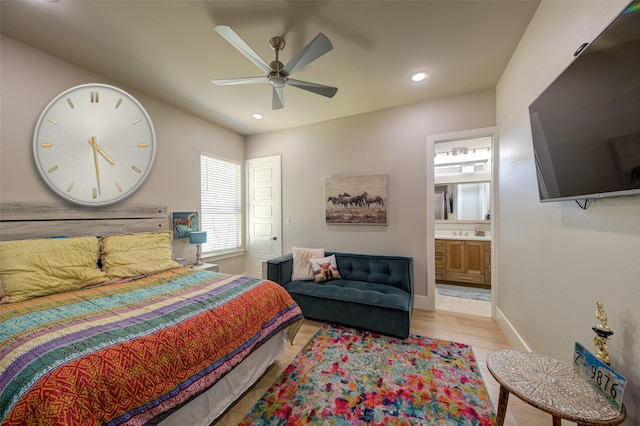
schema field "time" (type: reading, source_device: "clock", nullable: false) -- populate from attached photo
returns 4:29
